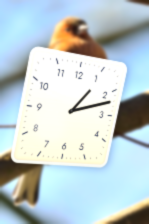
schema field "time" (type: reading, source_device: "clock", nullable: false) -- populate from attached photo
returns 1:12
